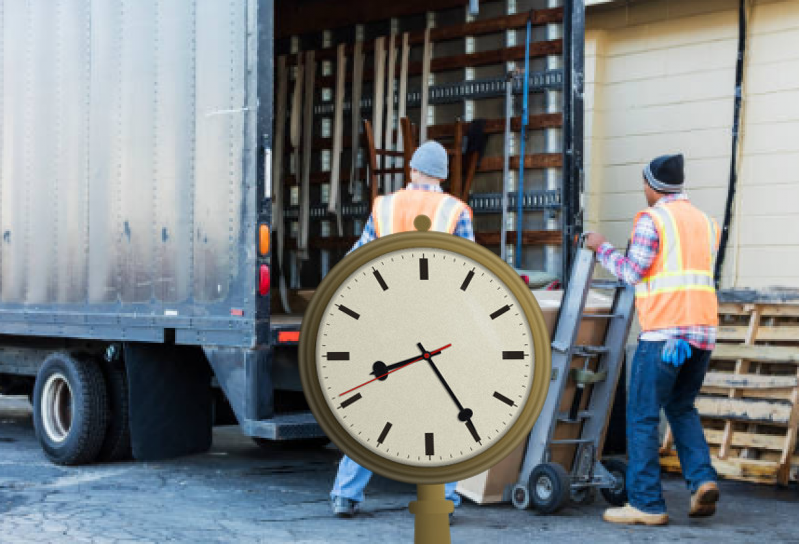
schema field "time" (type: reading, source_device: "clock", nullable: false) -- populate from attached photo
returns 8:24:41
